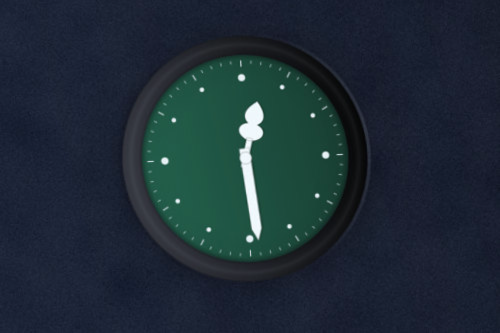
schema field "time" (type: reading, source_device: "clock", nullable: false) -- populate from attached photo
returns 12:29
